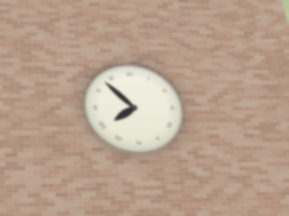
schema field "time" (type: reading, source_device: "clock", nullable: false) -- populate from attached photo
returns 7:53
